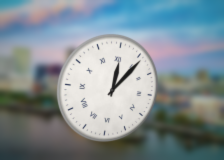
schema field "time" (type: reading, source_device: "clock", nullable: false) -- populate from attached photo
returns 12:06
